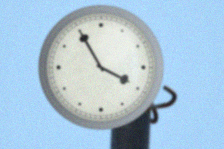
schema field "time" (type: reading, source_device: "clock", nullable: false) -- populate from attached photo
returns 3:55
